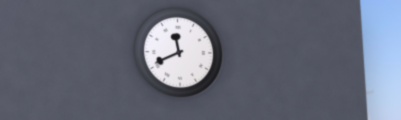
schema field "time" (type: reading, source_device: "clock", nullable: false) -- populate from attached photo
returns 11:41
